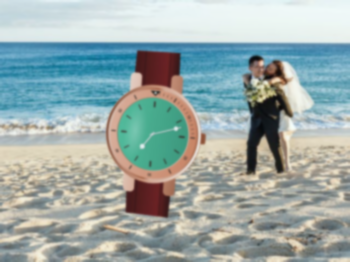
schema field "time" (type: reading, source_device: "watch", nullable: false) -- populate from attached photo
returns 7:12
